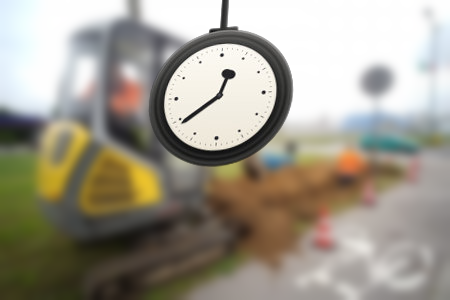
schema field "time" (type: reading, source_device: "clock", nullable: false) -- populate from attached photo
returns 12:39
